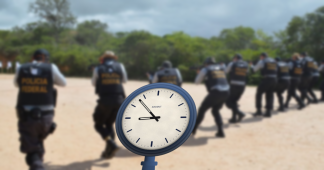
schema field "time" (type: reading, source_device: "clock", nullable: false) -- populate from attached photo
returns 8:53
